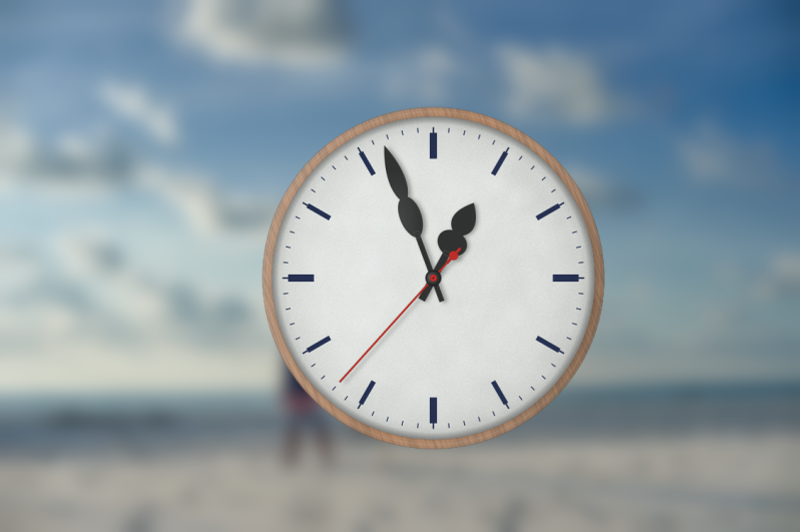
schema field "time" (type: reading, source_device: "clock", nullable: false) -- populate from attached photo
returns 12:56:37
